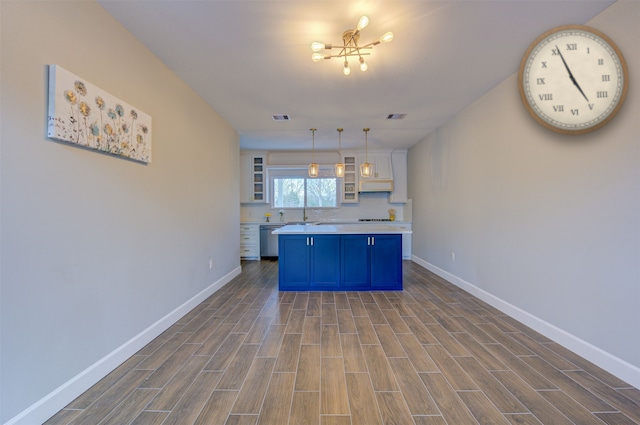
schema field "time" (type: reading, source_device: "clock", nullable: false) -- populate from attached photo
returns 4:56
